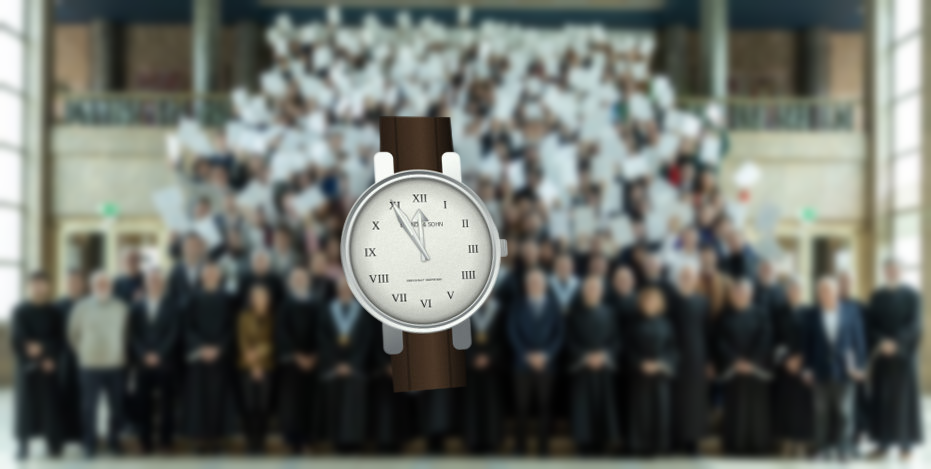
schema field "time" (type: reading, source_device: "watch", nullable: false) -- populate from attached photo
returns 11:55
